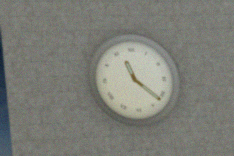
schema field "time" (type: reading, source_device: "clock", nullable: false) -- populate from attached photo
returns 11:22
